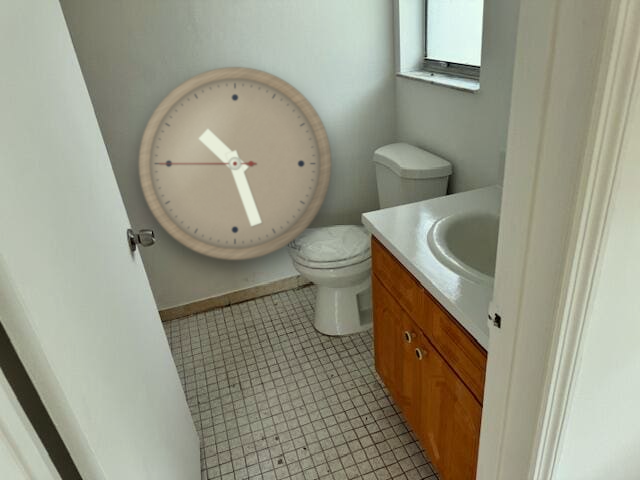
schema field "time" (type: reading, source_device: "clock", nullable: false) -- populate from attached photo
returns 10:26:45
